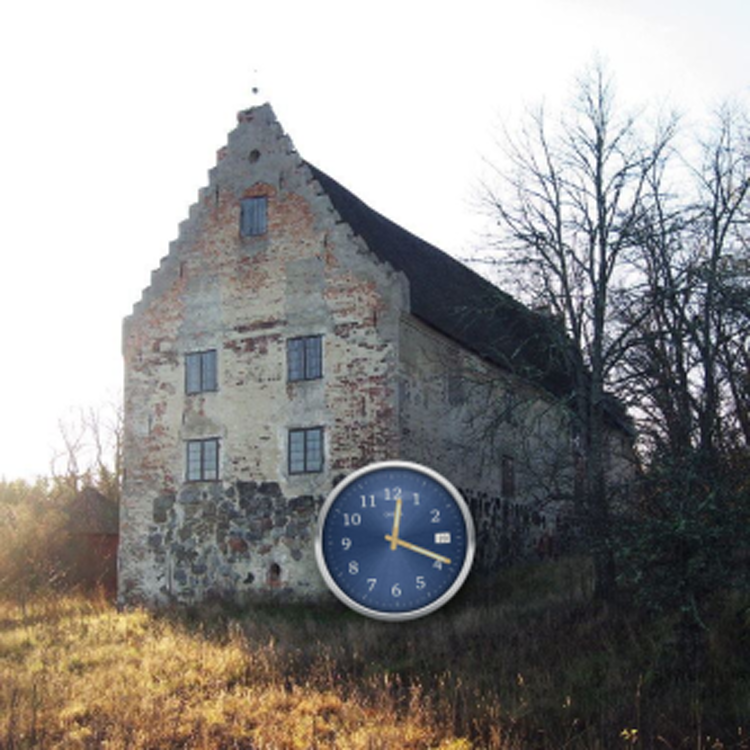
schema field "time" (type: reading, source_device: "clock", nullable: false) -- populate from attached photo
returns 12:19
